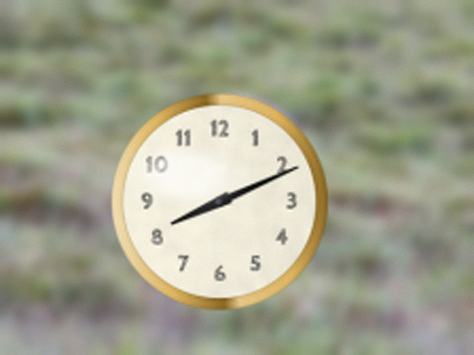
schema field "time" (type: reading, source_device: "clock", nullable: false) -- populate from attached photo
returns 8:11
